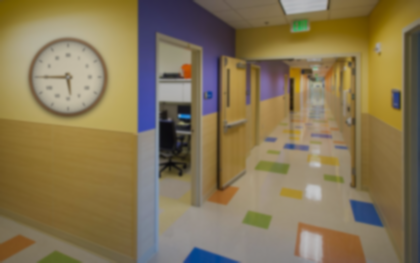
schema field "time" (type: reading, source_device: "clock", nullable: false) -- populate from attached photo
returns 5:45
